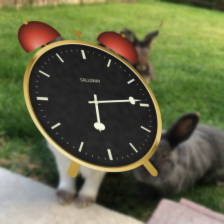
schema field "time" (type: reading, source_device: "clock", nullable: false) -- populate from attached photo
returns 6:14
